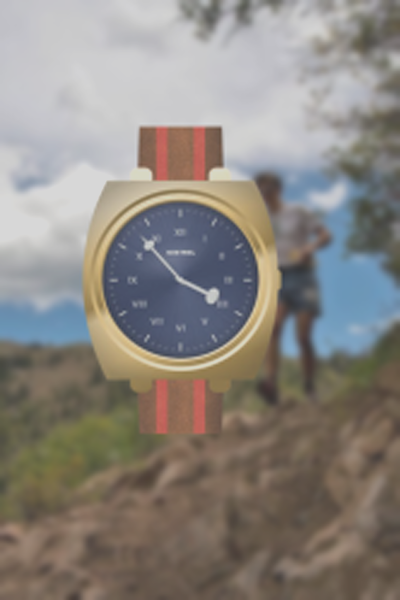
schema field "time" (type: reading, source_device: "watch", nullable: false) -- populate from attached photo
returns 3:53
